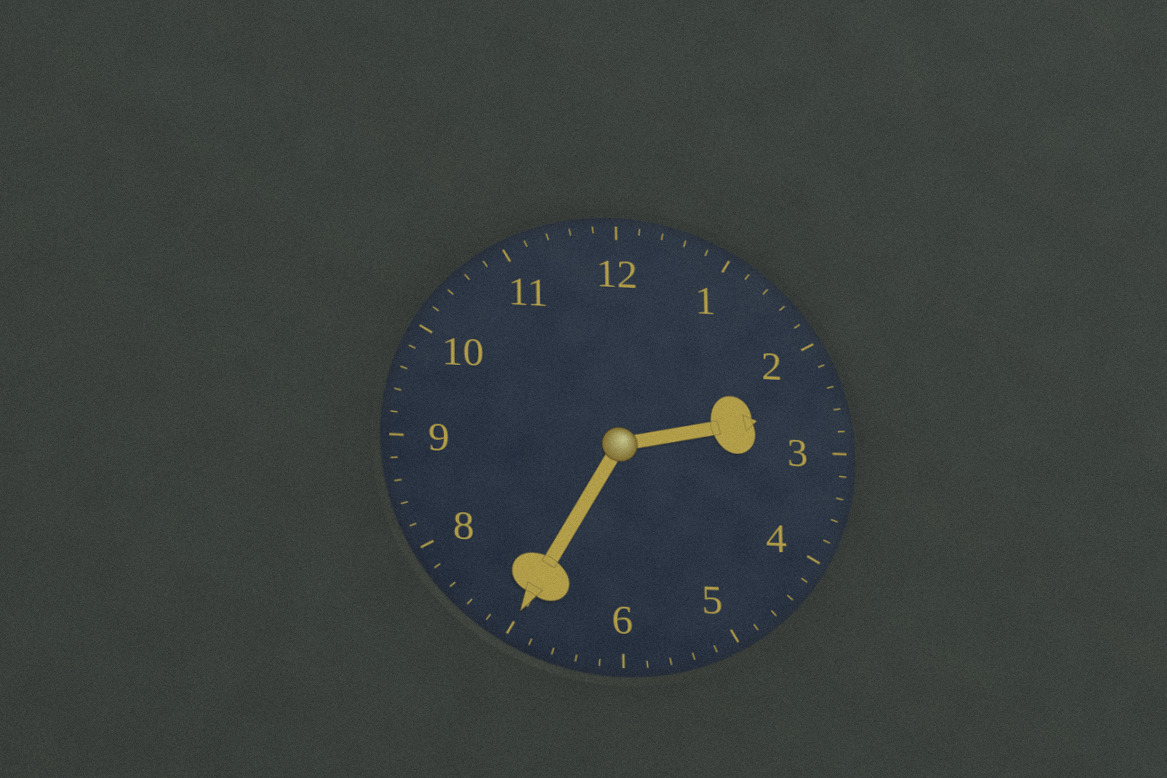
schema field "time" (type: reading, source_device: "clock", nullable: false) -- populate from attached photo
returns 2:35
